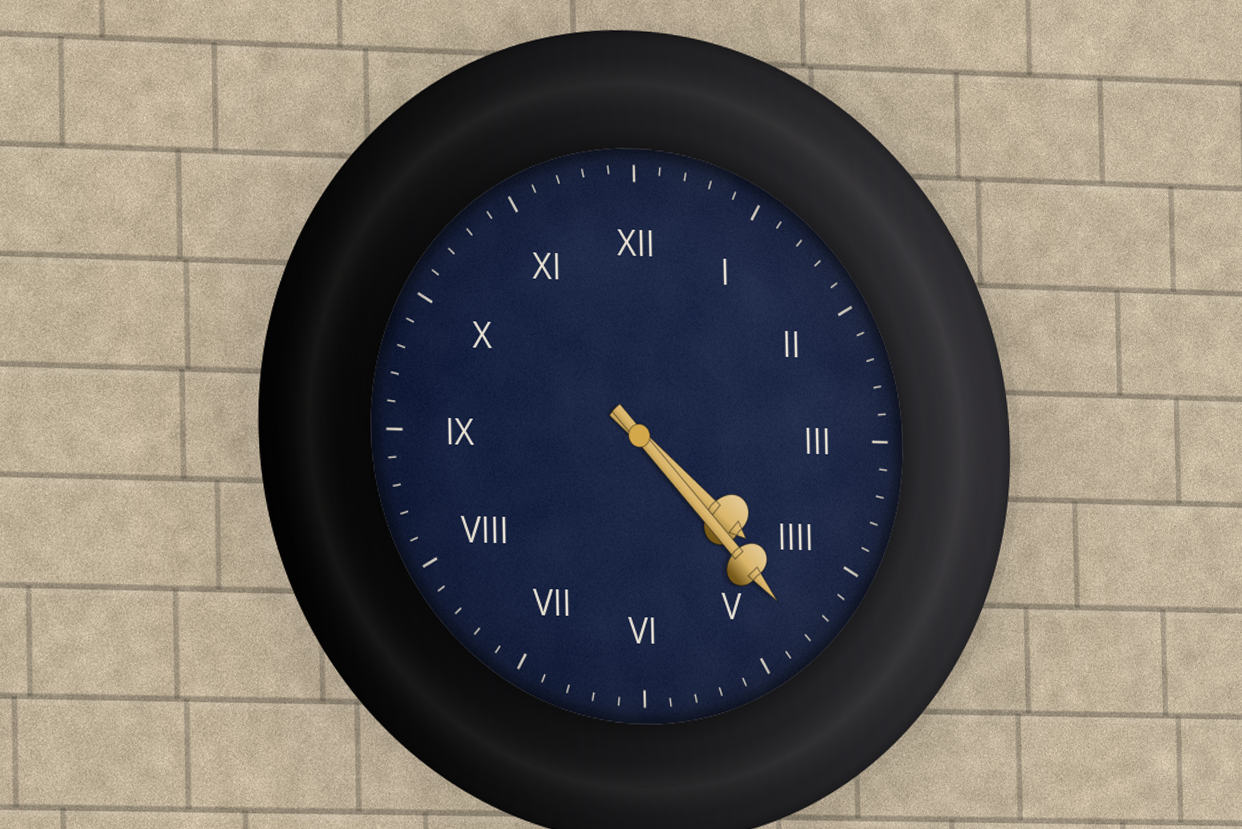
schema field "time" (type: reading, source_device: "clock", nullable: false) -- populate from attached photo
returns 4:23
